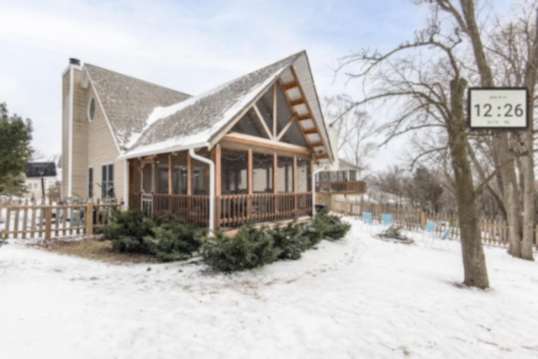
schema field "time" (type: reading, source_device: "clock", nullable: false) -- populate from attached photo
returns 12:26
